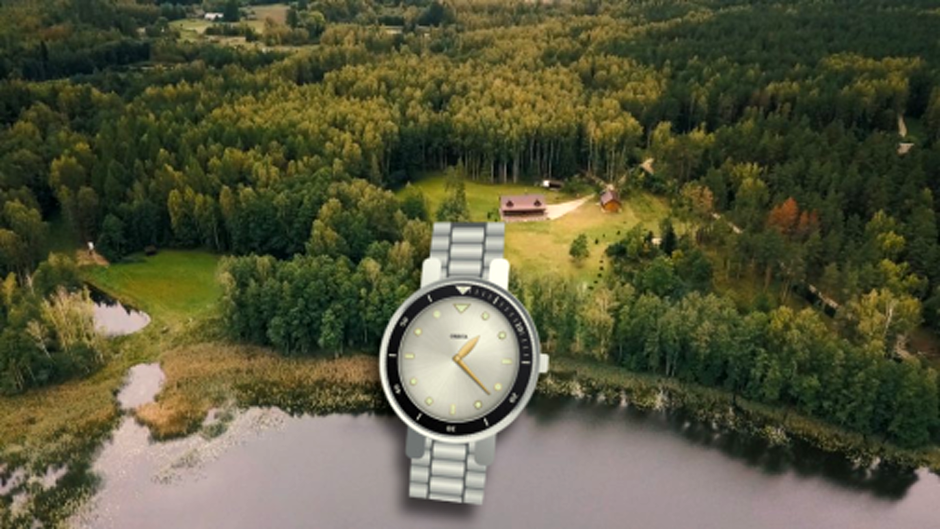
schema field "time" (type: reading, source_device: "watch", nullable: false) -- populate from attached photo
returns 1:22
